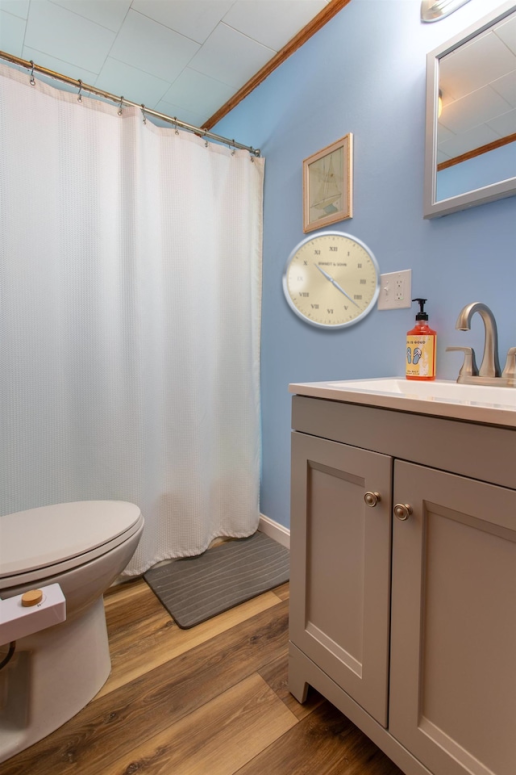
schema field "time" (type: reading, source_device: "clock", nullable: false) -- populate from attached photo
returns 10:22
